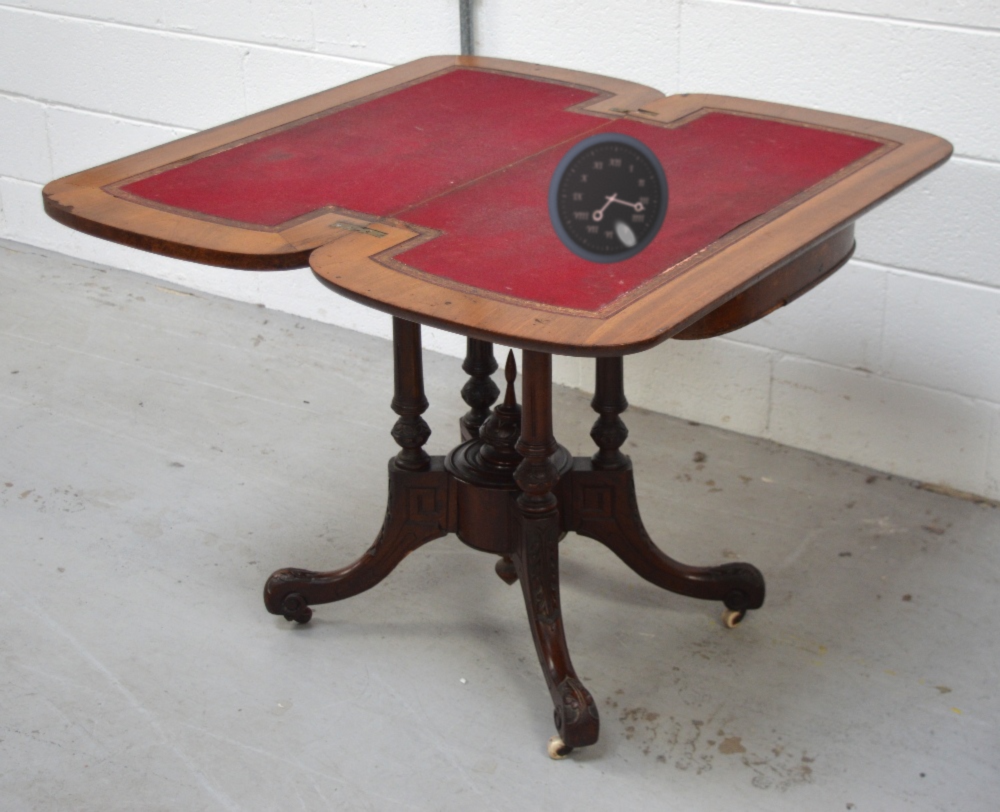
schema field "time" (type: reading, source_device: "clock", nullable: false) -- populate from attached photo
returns 7:17
